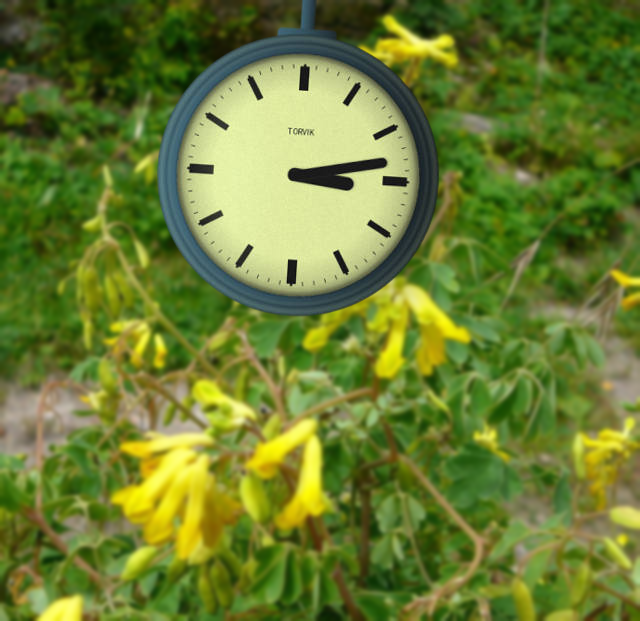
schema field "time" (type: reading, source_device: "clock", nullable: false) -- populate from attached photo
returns 3:13
